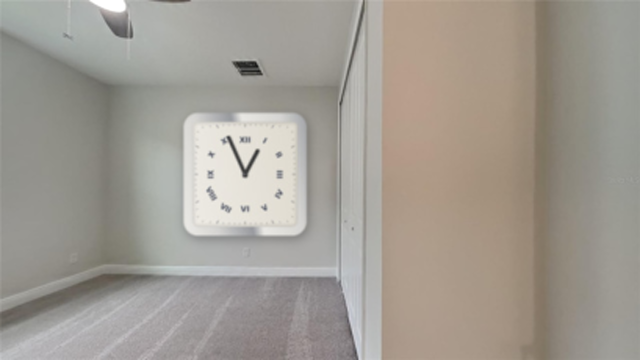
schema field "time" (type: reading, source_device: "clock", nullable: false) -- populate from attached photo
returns 12:56
